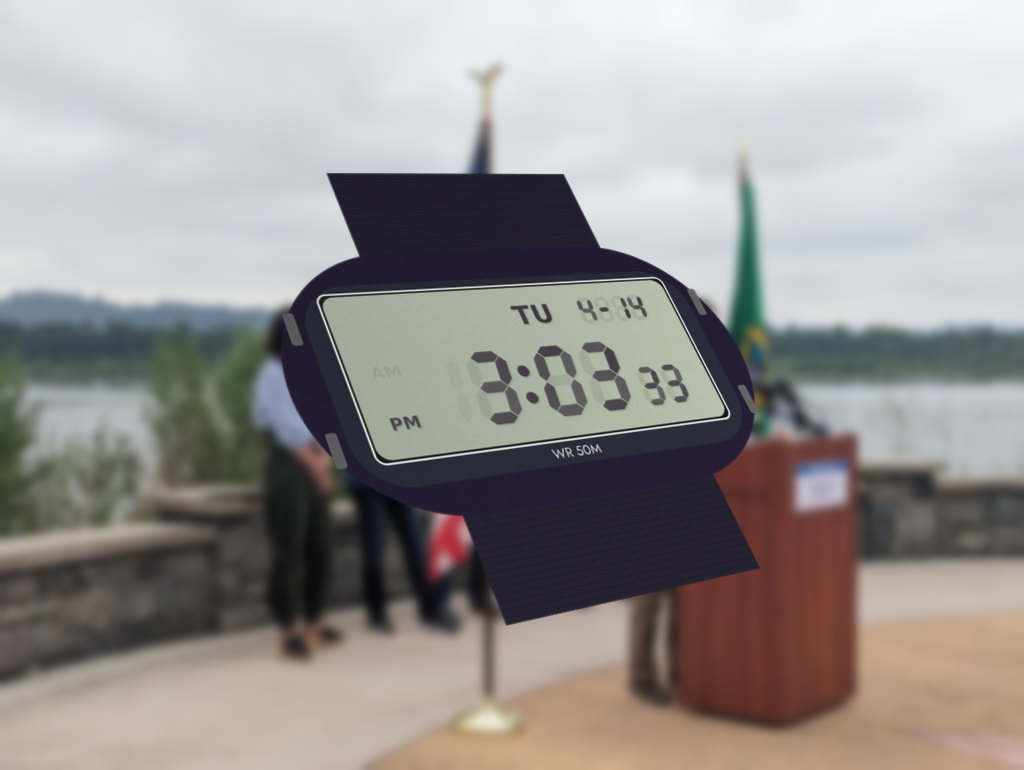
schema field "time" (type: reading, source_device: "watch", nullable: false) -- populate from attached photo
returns 3:03:33
